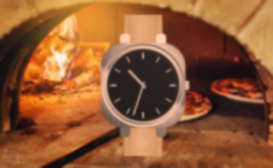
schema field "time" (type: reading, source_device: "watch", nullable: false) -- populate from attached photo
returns 10:33
